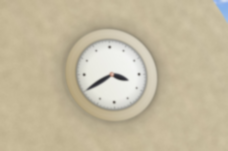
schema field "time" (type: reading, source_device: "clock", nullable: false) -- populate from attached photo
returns 3:40
